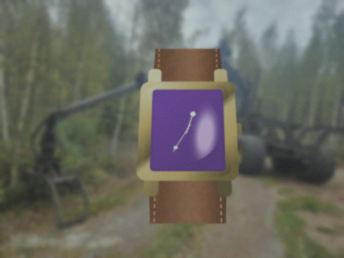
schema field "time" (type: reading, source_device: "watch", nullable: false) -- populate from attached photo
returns 12:35
